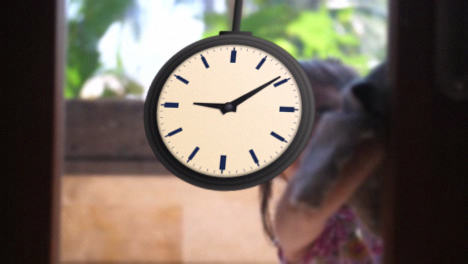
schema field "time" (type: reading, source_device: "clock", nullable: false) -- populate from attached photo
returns 9:09
